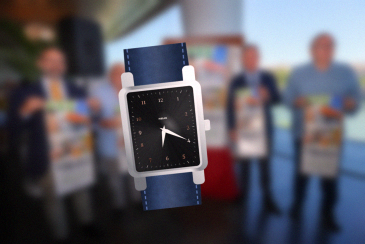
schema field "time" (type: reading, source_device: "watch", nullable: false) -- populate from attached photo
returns 6:20
